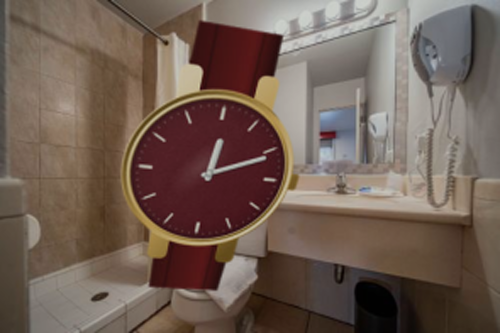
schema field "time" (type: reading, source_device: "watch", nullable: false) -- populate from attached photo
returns 12:11
